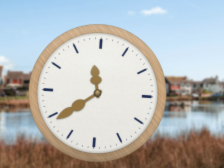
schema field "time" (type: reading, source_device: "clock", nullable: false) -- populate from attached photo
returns 11:39
